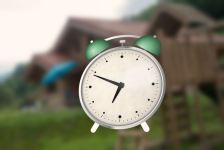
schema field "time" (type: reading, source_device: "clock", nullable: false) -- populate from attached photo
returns 6:49
